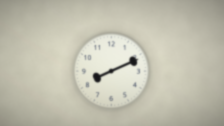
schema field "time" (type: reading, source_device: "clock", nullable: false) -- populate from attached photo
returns 8:11
